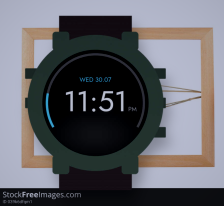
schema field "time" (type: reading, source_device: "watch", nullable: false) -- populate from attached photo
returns 11:51
